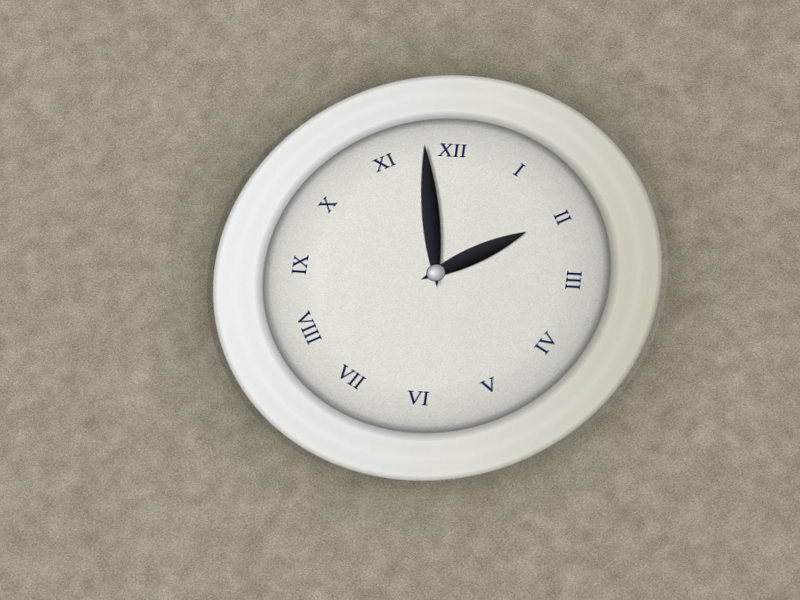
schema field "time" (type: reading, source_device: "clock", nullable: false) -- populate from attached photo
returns 1:58
